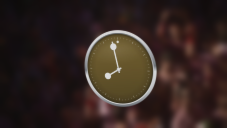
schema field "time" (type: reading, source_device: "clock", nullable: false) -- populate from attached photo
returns 7:58
